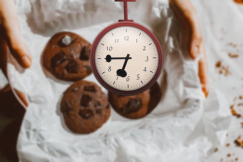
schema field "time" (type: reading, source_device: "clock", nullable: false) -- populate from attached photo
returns 6:45
